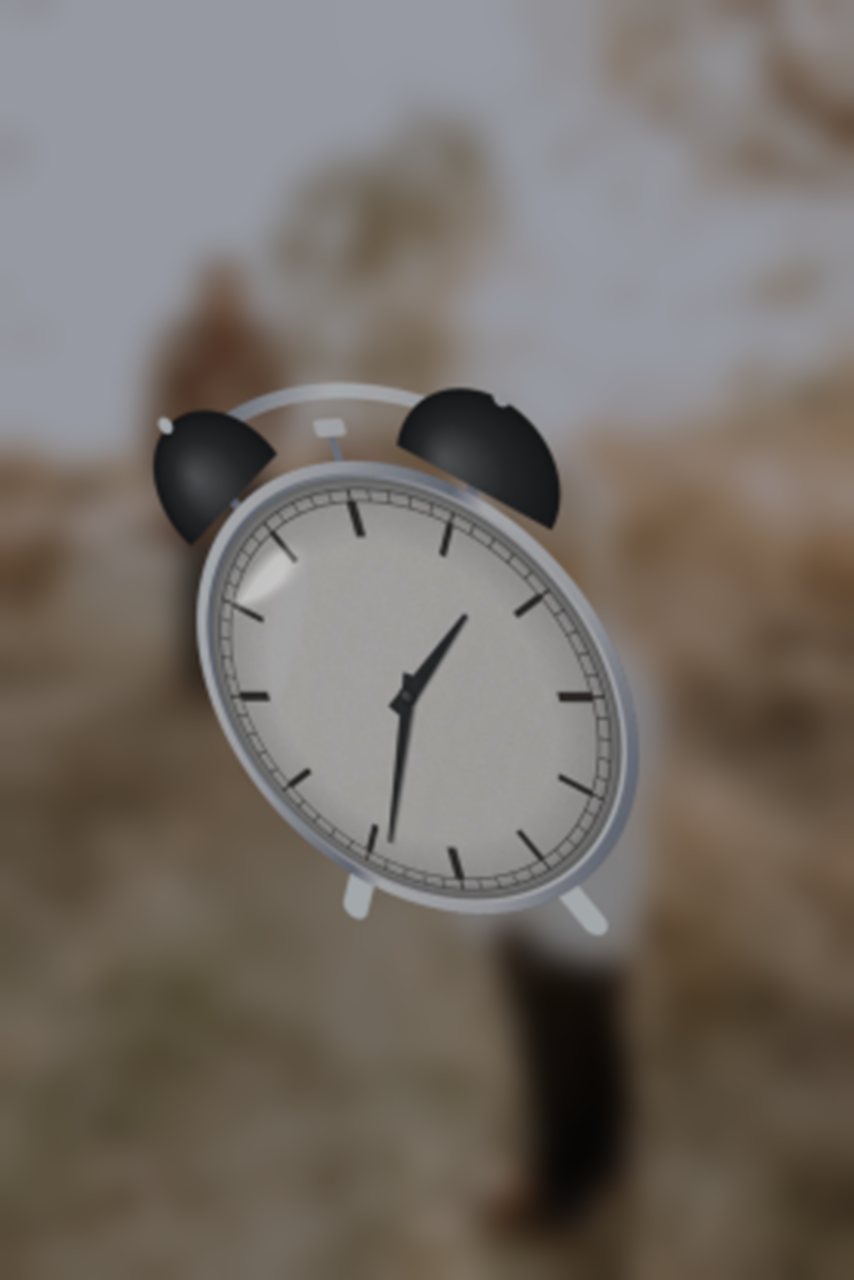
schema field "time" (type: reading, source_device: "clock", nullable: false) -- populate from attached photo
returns 1:34
